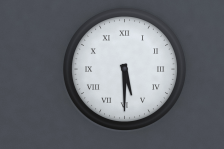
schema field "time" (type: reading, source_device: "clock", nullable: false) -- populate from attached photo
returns 5:30
